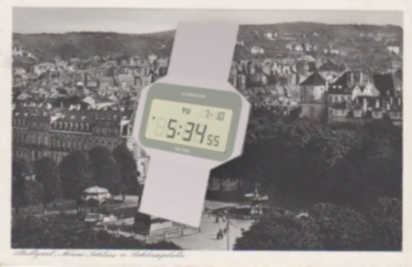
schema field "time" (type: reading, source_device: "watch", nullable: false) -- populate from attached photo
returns 5:34
